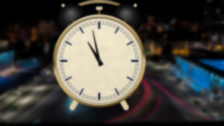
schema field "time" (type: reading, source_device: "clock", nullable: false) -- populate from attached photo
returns 10:58
